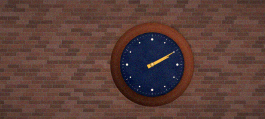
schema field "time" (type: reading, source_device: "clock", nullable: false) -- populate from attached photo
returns 2:10
